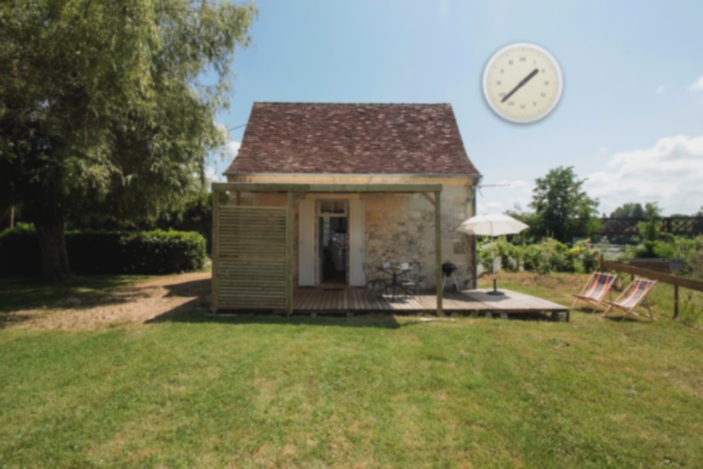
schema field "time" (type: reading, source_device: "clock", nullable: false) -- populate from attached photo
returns 1:38
